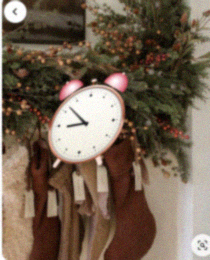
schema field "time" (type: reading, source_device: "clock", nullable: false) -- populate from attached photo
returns 8:52
